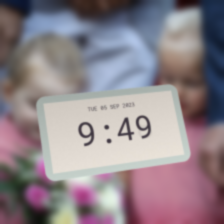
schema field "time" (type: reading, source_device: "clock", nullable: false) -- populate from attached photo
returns 9:49
